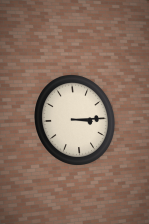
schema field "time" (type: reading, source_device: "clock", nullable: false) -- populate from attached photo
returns 3:15
